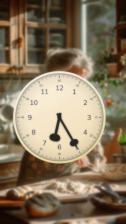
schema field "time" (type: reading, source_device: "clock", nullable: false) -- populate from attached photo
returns 6:25
